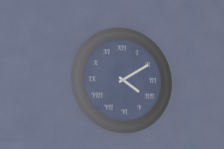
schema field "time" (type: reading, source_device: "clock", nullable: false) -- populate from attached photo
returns 4:10
